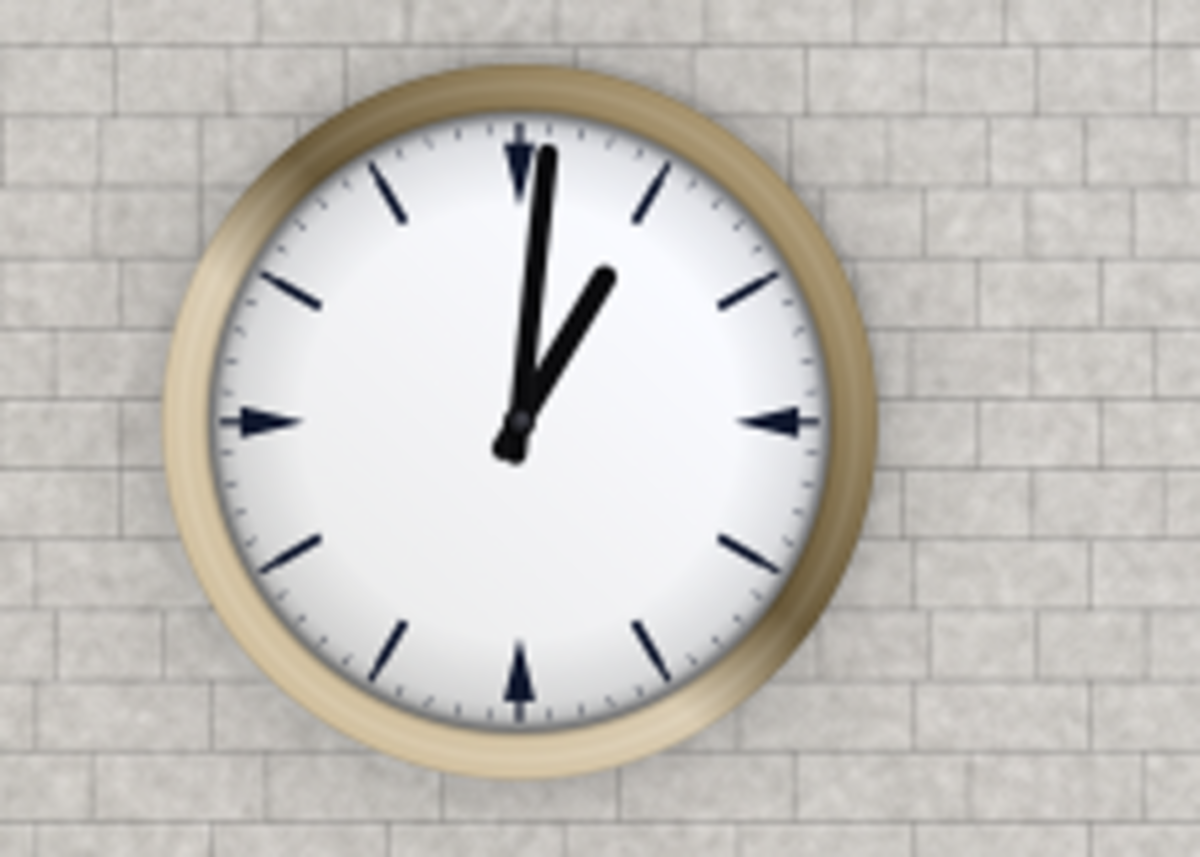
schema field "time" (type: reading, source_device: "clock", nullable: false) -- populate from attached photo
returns 1:01
